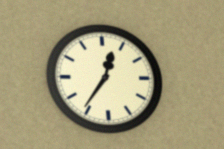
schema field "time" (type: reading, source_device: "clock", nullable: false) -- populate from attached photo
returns 12:36
